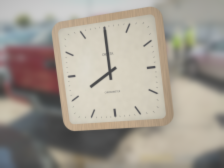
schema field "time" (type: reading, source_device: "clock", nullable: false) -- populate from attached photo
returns 8:00
